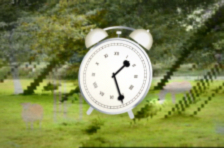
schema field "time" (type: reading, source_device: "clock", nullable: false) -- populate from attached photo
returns 1:26
